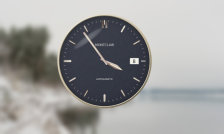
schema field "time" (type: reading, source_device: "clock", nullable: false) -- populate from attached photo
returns 3:54
